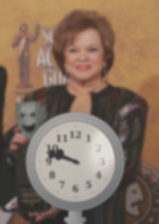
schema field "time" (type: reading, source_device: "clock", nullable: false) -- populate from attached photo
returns 9:48
